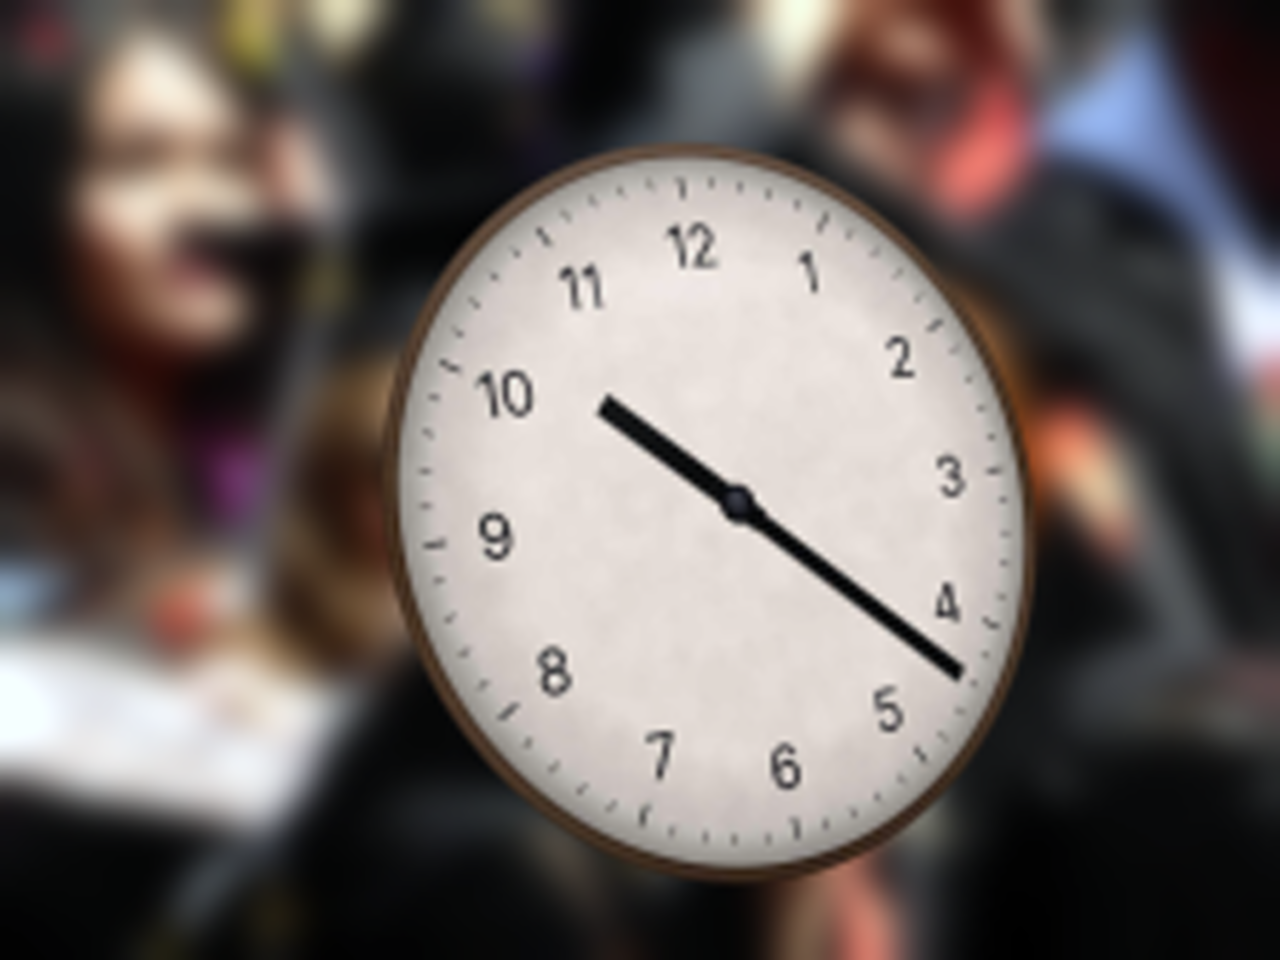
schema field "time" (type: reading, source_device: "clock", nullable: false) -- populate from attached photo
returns 10:22
